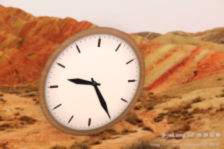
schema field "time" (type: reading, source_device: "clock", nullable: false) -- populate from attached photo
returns 9:25
